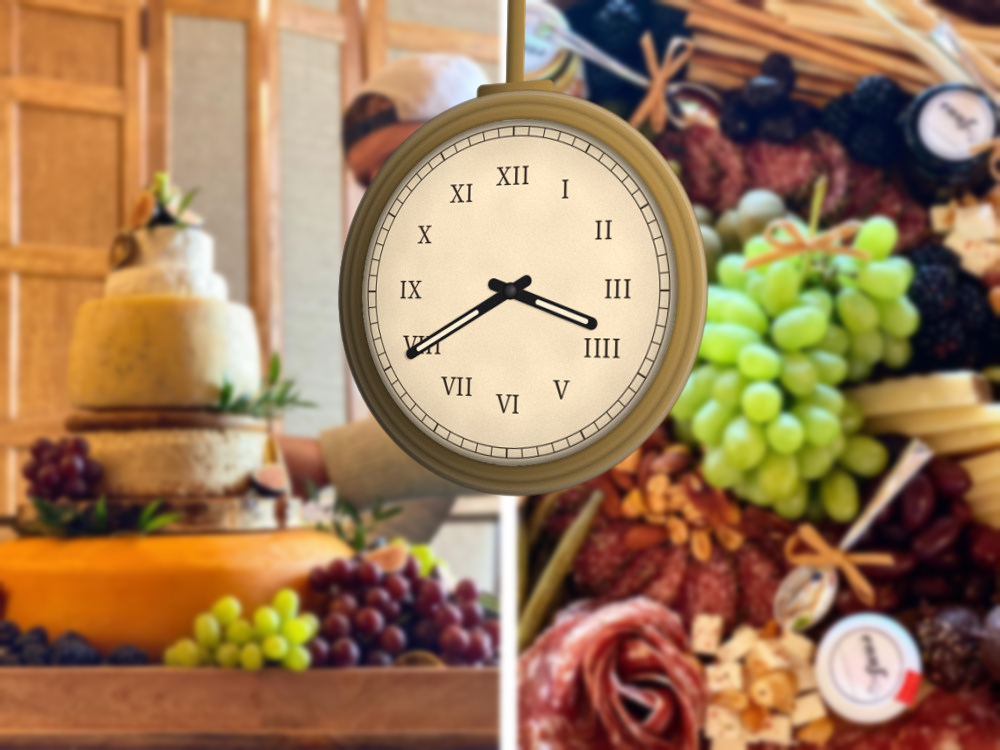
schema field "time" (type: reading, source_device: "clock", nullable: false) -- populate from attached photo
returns 3:40
